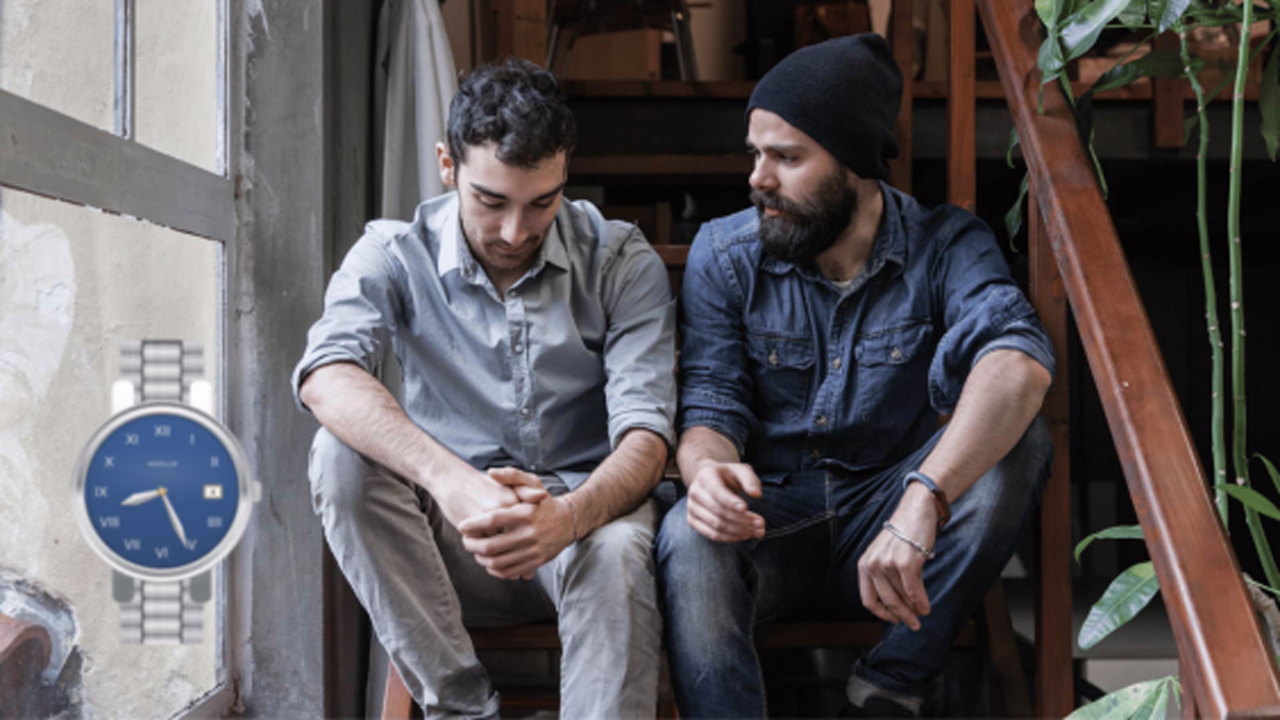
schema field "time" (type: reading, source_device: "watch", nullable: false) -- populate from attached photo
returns 8:26
